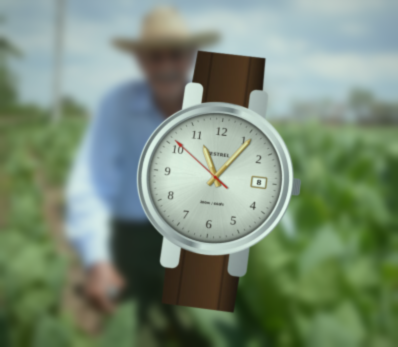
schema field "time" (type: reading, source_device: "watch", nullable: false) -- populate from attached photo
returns 11:05:51
